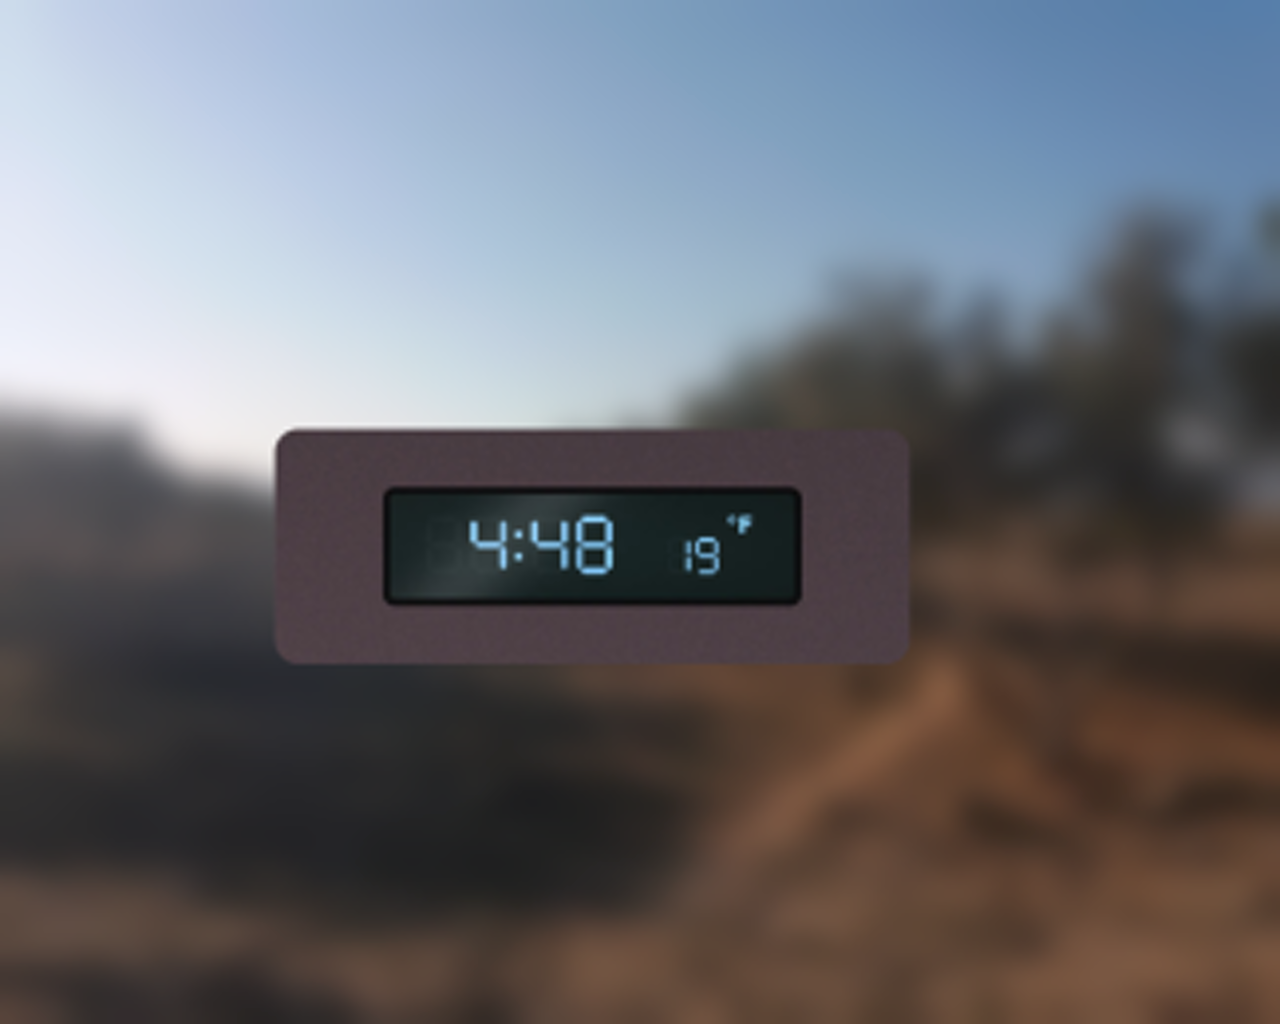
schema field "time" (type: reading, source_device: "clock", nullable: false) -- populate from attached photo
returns 4:48
